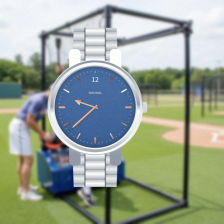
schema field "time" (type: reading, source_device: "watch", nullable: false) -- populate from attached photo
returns 9:38
